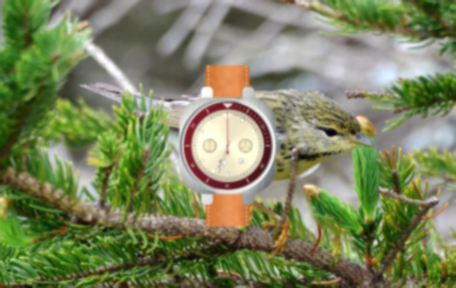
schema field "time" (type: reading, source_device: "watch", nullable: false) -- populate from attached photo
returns 6:33
